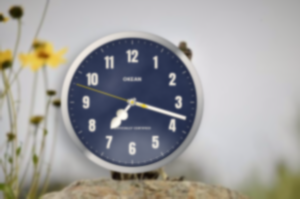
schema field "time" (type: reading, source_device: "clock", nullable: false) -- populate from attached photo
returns 7:17:48
